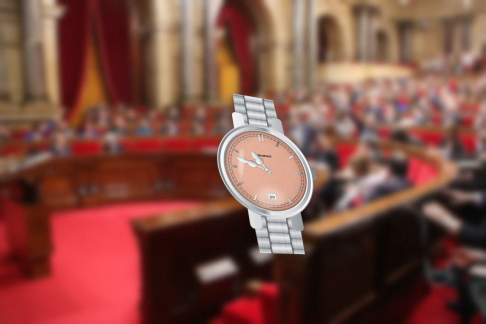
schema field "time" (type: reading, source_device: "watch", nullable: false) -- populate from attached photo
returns 10:48
